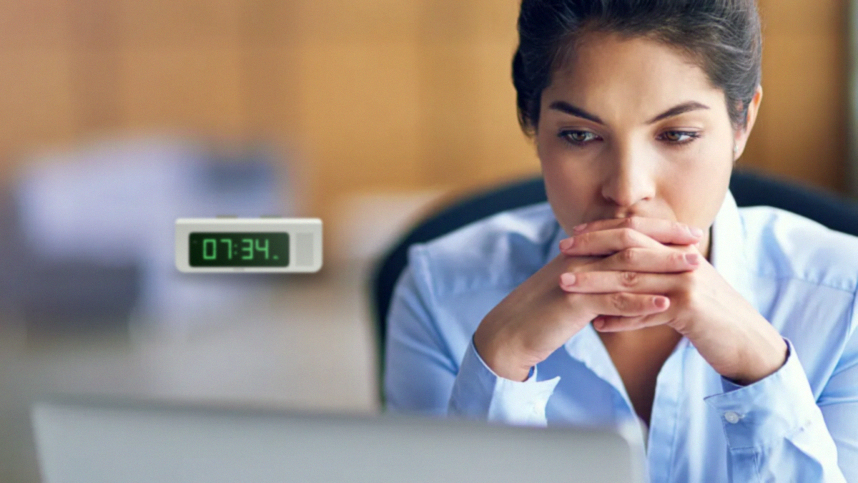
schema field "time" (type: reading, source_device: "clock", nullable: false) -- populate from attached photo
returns 7:34
